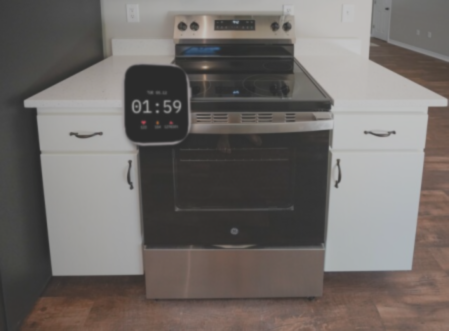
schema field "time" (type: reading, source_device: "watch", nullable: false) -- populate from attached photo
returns 1:59
